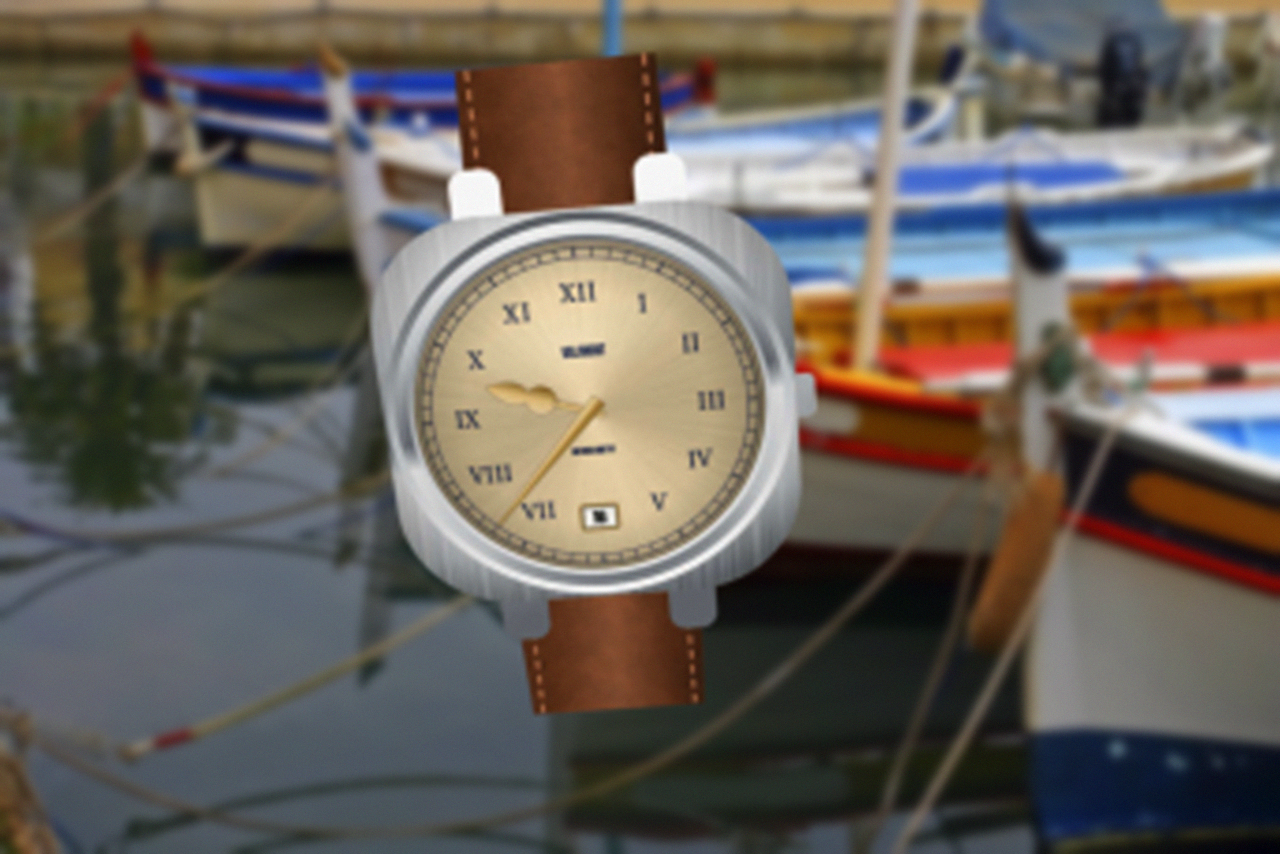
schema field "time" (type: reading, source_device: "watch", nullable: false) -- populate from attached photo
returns 9:37
